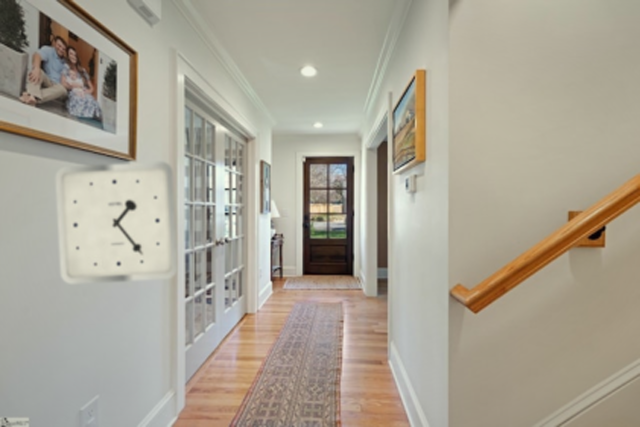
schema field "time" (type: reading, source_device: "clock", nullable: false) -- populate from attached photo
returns 1:24
